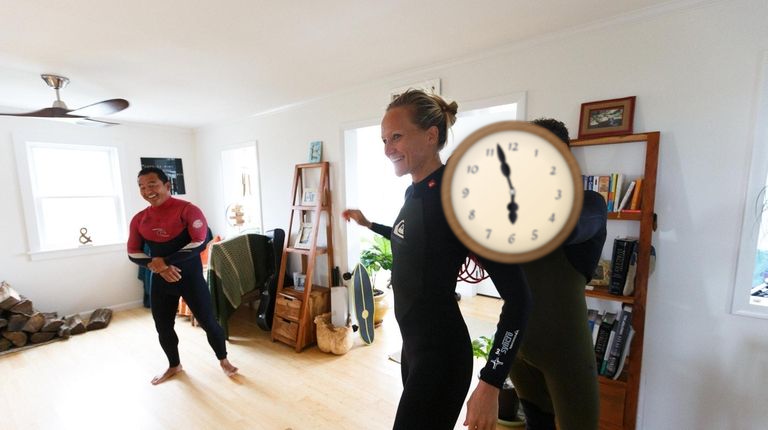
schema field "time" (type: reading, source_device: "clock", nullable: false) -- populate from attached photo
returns 5:57
